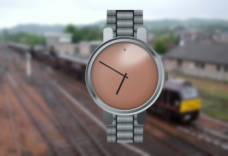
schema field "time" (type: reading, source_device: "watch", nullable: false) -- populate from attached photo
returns 6:50
